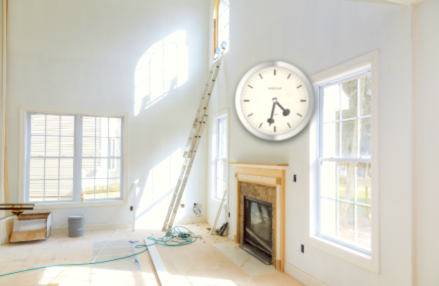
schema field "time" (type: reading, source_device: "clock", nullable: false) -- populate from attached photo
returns 4:32
